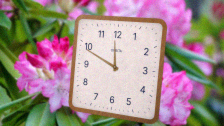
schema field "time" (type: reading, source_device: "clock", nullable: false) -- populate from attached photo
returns 11:49
